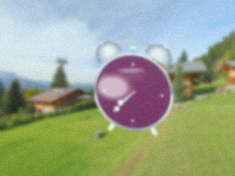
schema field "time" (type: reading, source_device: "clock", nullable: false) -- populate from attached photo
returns 7:37
